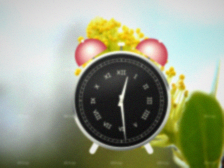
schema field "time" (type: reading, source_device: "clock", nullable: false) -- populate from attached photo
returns 12:29
